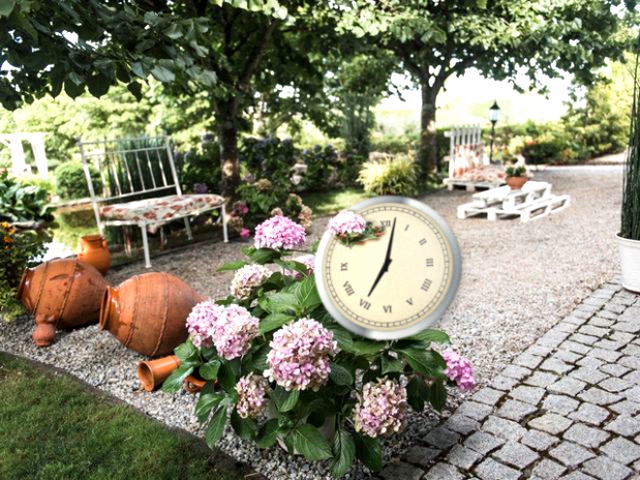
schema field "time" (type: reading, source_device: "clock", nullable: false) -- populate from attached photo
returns 7:02
